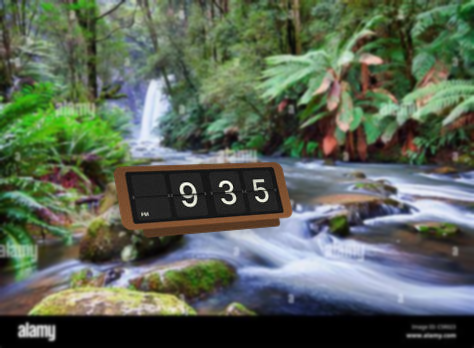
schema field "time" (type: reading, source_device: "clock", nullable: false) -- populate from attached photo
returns 9:35
